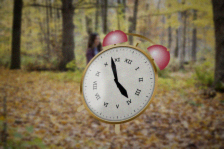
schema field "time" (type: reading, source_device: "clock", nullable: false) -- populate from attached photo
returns 3:53
